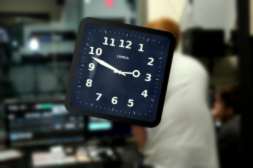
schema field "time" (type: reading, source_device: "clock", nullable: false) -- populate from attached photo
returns 2:48
